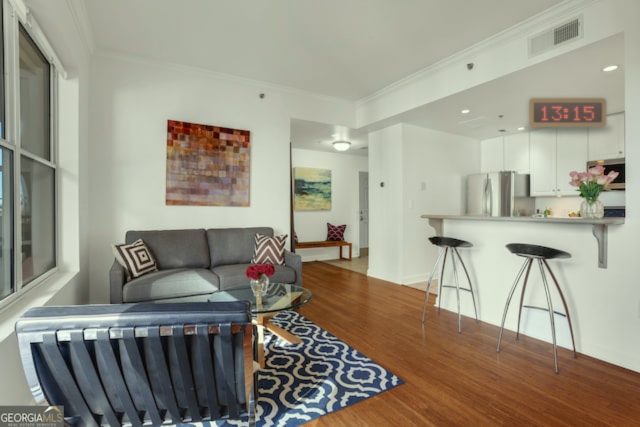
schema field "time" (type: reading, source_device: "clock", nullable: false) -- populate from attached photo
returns 13:15
